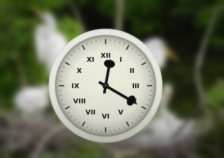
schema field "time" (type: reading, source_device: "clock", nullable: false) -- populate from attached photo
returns 12:20
